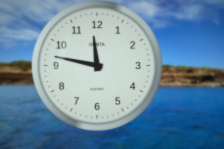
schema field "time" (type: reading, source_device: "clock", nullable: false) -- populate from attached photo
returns 11:47
